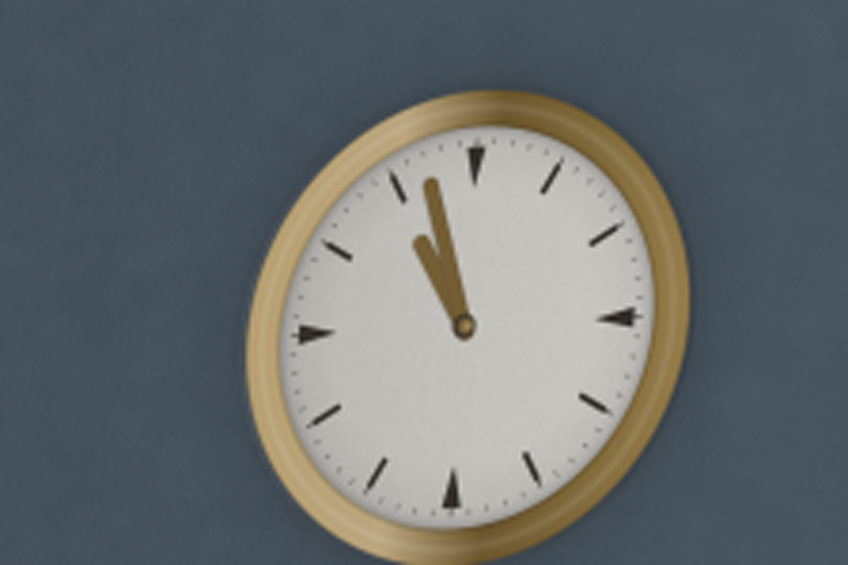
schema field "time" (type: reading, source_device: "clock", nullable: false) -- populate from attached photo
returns 10:57
